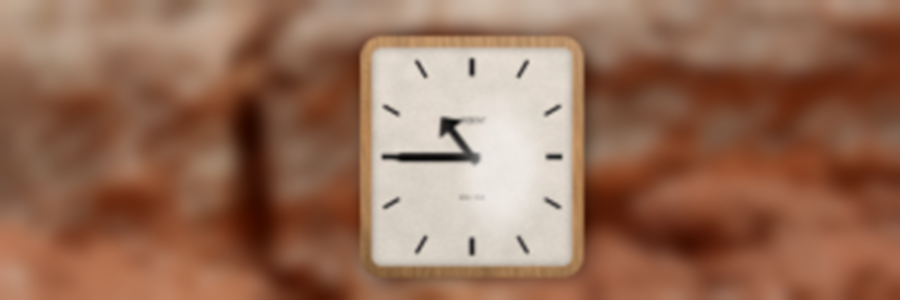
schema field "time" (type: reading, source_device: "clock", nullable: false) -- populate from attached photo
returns 10:45
